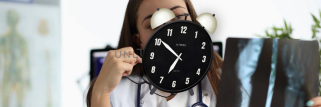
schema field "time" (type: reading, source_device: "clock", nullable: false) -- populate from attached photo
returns 6:51
